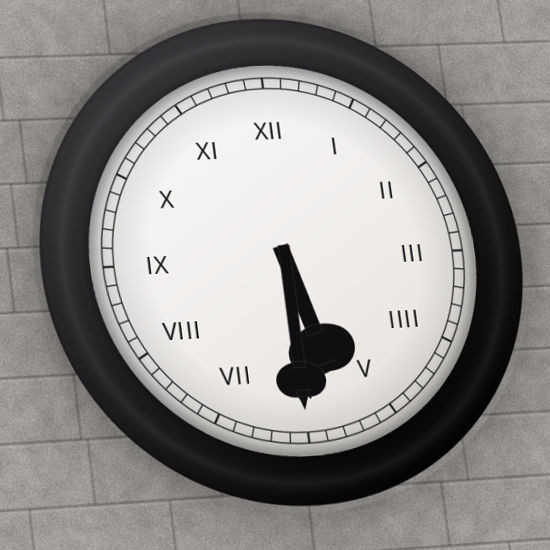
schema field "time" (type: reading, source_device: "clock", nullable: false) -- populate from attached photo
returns 5:30
